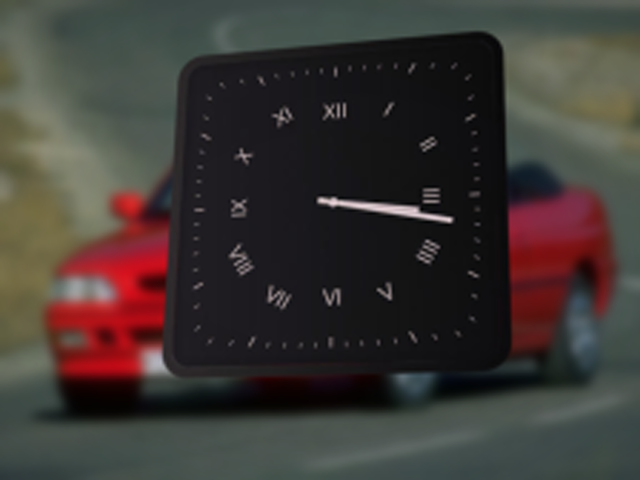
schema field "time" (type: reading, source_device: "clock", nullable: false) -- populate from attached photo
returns 3:17
